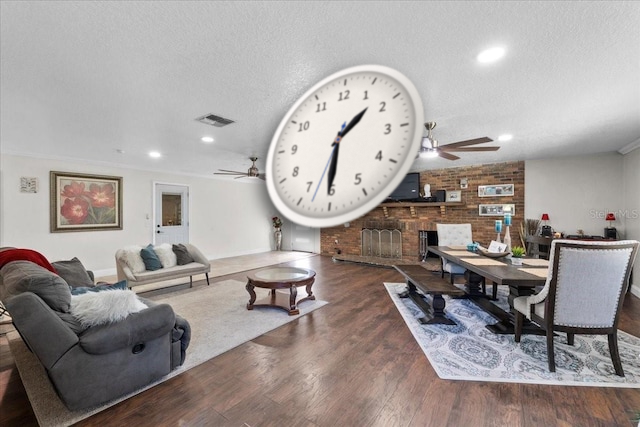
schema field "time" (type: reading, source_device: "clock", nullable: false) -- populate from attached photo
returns 1:30:33
